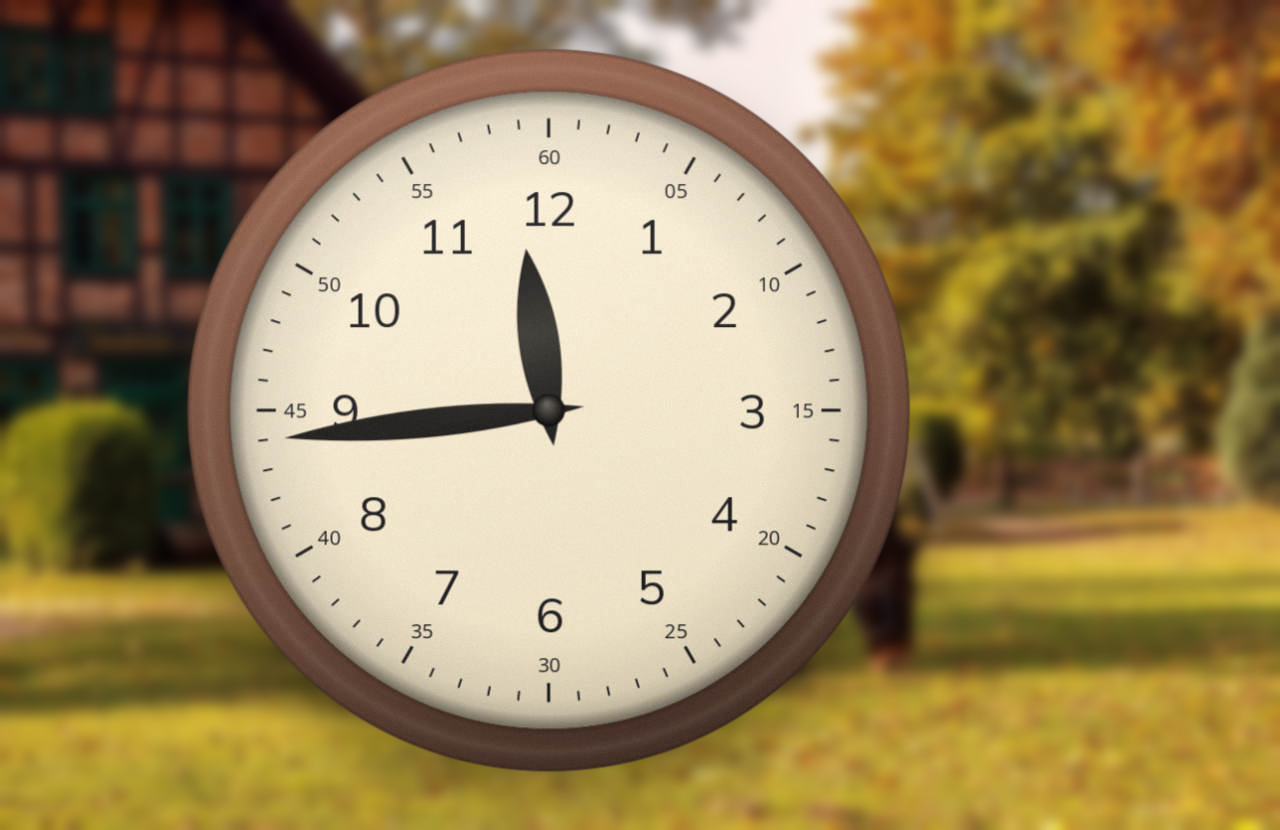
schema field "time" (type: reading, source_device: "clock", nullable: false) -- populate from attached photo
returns 11:44
